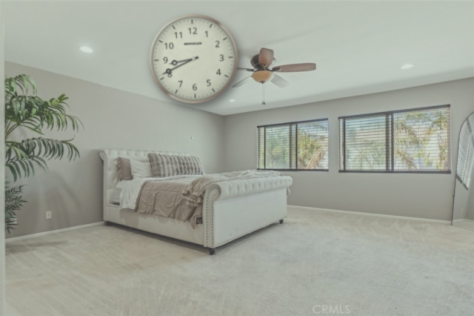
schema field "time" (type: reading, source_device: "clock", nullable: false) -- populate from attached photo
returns 8:41
